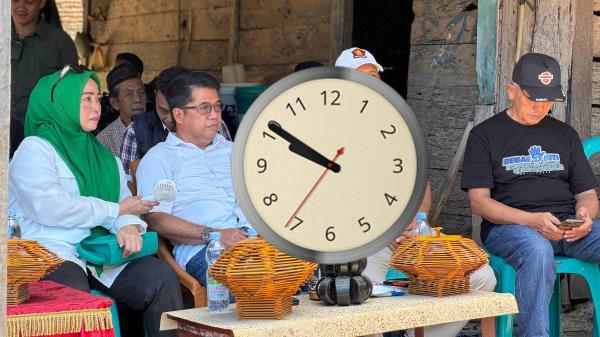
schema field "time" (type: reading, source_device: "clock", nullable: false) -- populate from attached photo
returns 9:50:36
